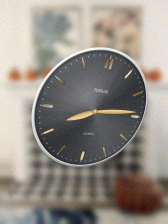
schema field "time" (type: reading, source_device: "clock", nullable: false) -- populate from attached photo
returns 8:14
